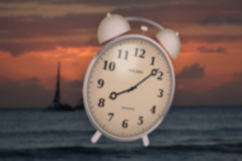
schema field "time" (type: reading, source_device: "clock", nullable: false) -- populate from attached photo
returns 8:08
